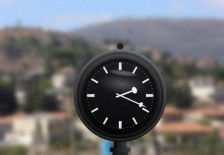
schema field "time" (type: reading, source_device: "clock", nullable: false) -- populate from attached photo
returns 2:19
